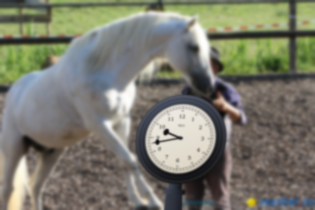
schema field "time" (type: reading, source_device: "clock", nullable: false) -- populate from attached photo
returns 9:43
